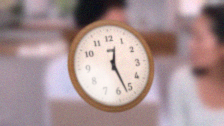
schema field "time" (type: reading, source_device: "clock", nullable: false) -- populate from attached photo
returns 12:27
